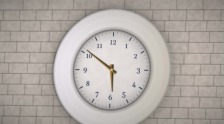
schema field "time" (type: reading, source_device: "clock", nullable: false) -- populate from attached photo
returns 5:51
